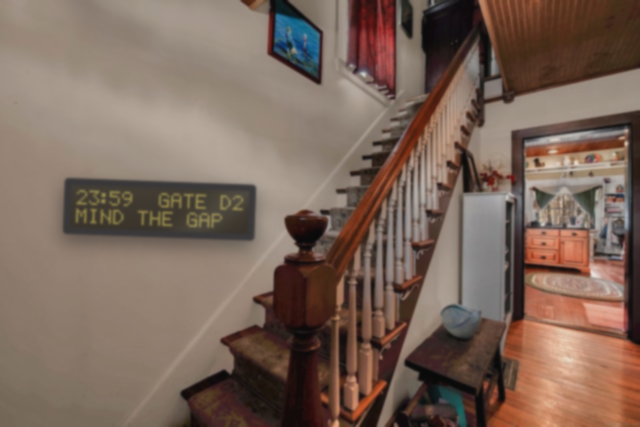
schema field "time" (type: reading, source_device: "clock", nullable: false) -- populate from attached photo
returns 23:59
